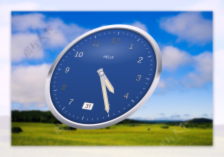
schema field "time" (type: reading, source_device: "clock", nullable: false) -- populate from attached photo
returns 4:25
